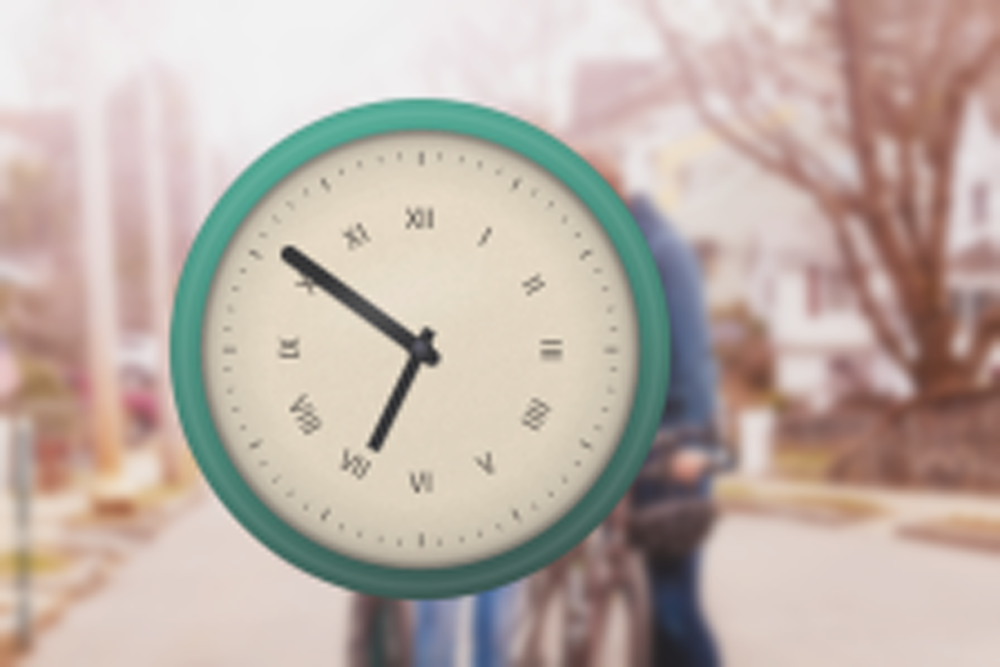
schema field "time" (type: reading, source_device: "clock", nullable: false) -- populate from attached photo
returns 6:51
